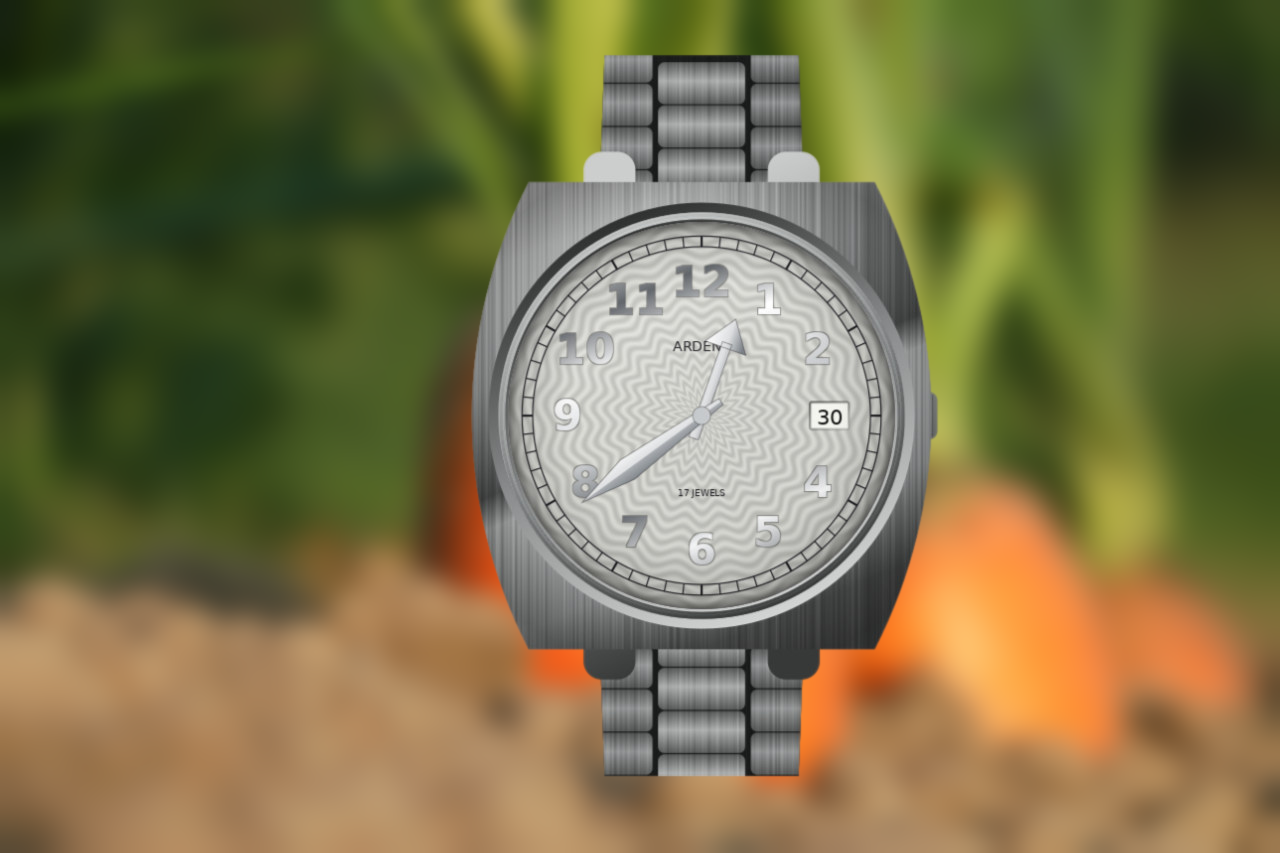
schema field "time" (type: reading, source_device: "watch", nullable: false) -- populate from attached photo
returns 12:39
